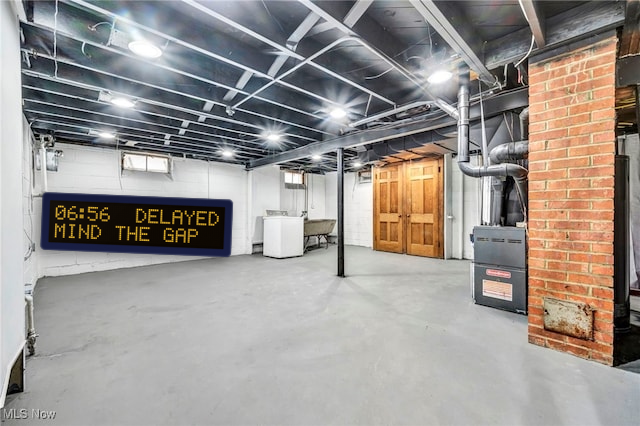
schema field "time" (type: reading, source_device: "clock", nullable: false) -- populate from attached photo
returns 6:56
